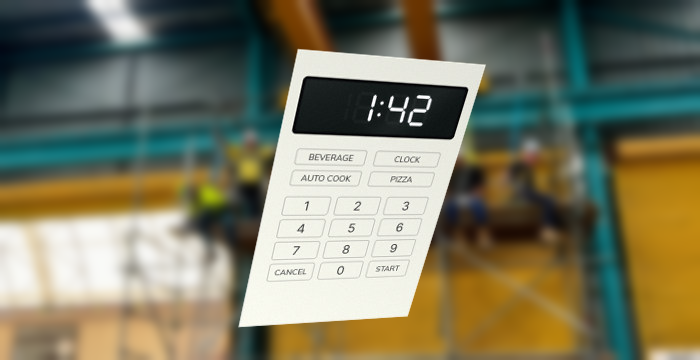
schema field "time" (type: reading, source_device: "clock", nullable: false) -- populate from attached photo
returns 1:42
